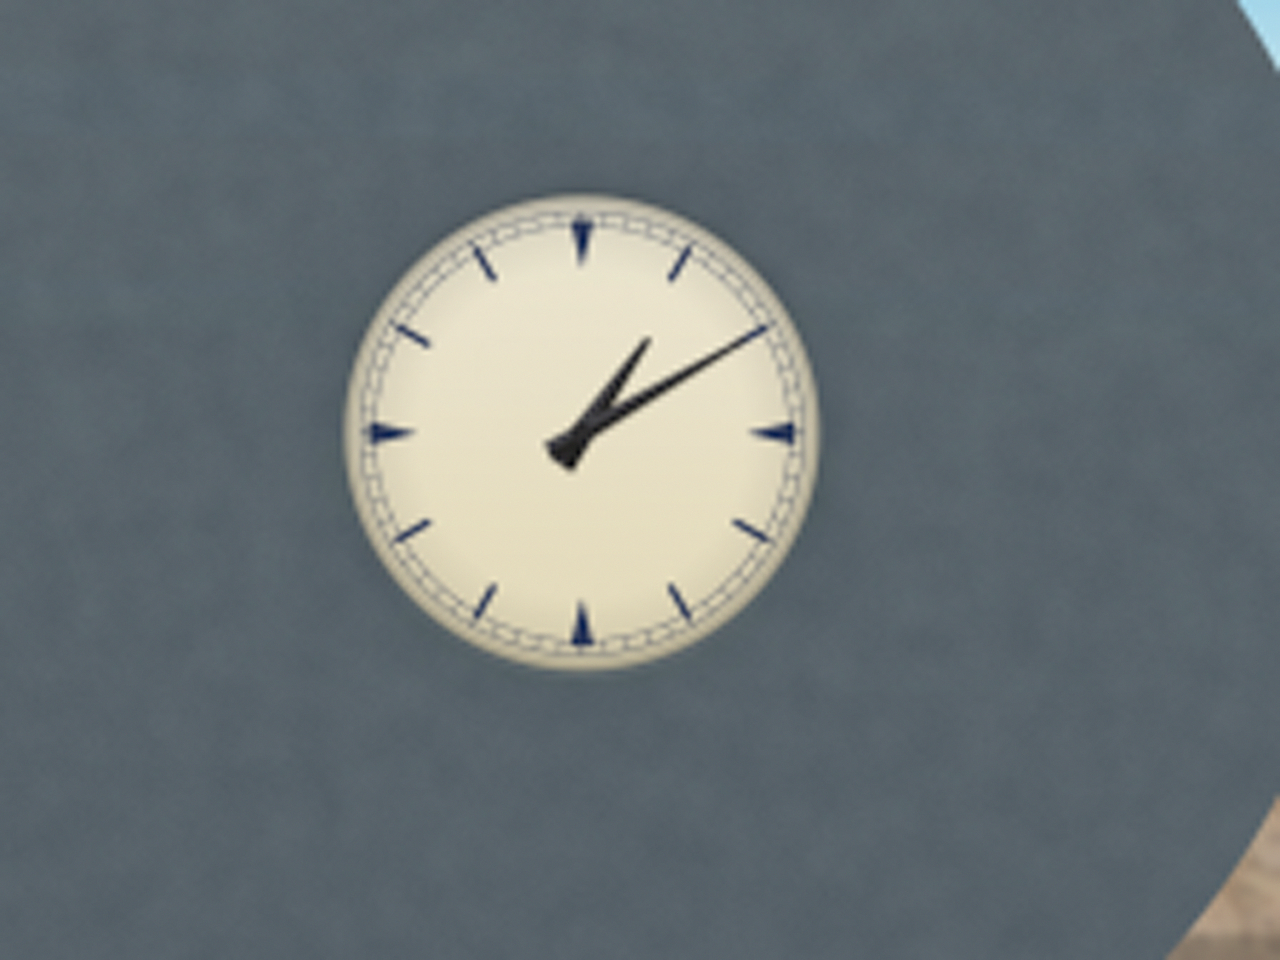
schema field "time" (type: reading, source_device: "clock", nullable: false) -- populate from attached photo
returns 1:10
